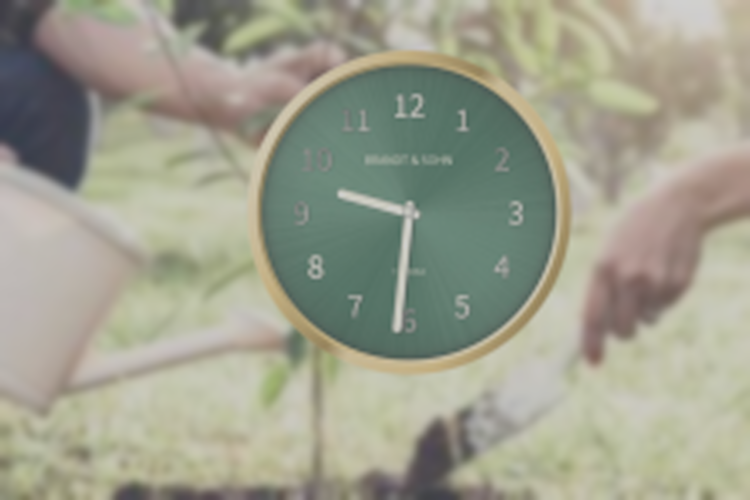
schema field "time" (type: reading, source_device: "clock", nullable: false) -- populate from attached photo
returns 9:31
